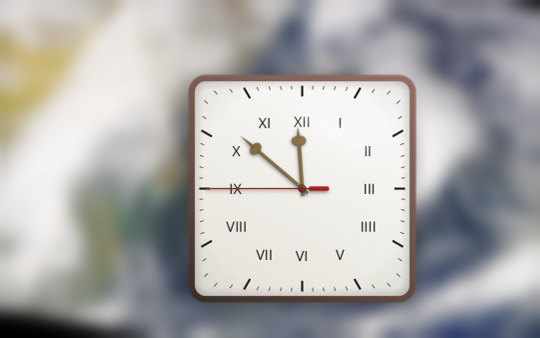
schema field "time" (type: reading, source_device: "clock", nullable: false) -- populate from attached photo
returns 11:51:45
